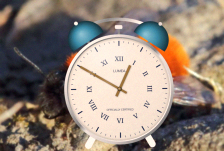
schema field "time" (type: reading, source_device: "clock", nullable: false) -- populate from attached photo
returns 12:50
